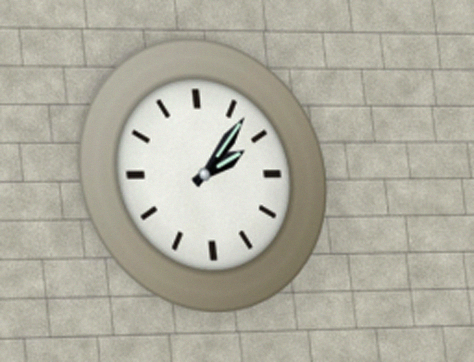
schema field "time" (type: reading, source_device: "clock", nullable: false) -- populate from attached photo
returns 2:07
